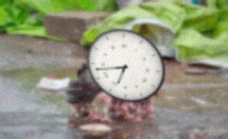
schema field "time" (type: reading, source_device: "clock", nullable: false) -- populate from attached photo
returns 6:43
